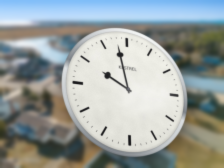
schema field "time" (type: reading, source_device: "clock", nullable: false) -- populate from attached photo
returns 9:58
